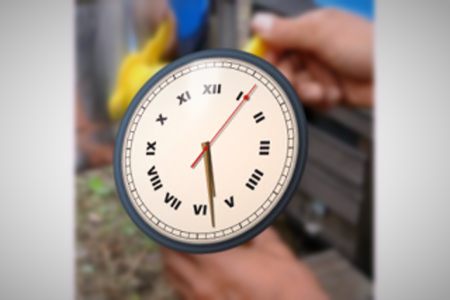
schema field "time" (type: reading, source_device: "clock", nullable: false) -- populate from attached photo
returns 5:28:06
